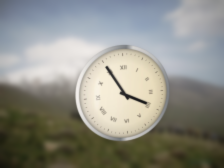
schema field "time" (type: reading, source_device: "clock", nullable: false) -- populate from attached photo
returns 3:55
